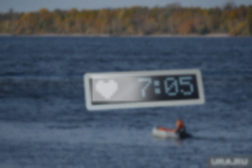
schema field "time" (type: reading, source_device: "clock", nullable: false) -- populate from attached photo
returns 7:05
